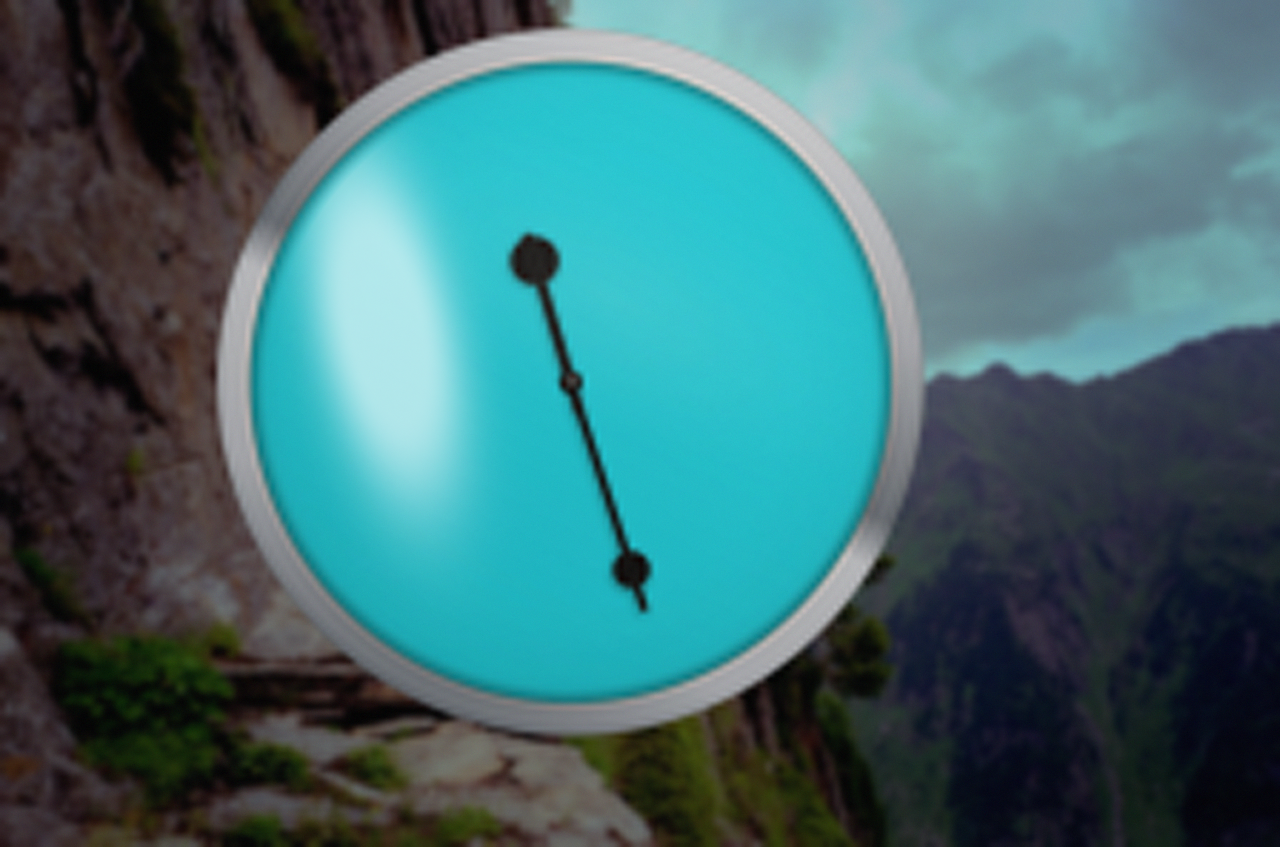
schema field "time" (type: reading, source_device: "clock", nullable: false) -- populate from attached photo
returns 11:27
